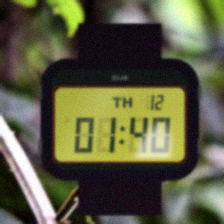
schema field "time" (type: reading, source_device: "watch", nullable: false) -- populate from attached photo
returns 1:40
